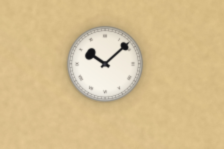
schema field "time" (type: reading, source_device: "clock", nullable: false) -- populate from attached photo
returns 10:08
